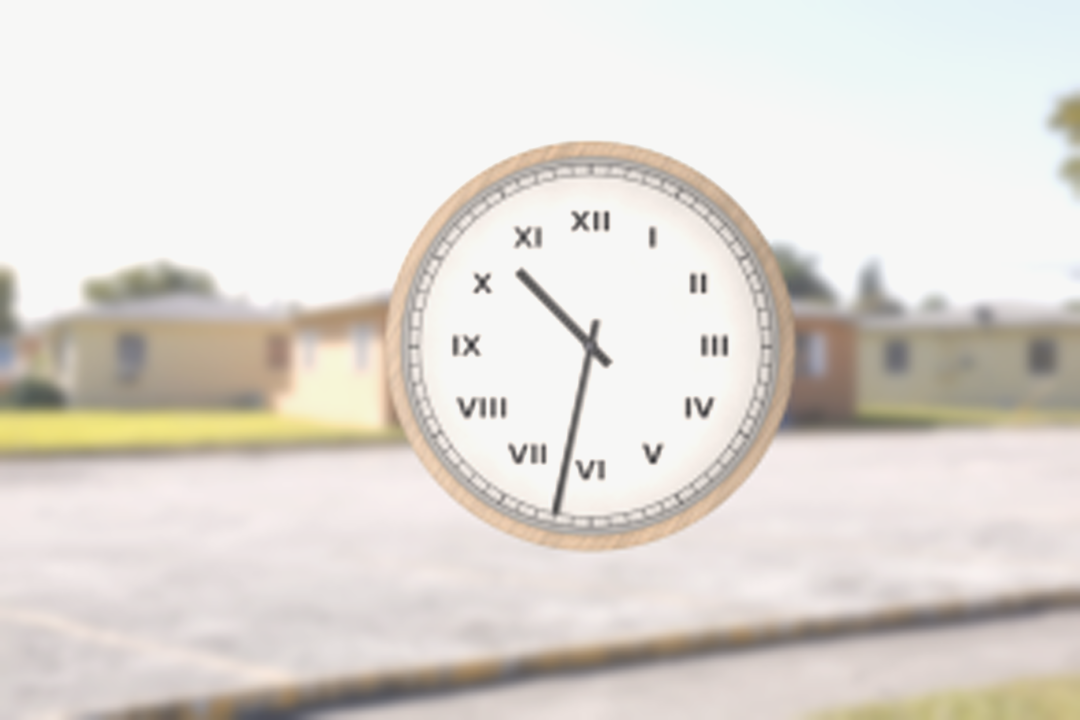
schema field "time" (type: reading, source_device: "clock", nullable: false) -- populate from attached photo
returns 10:32
